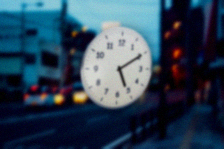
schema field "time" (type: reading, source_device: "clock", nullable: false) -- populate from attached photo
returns 5:10
